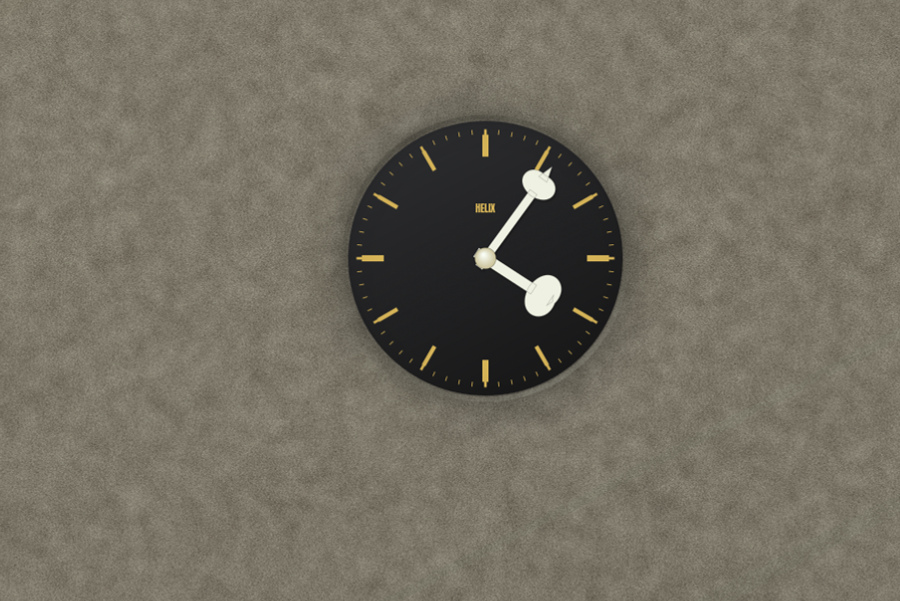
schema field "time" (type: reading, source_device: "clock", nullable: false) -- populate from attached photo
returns 4:06
